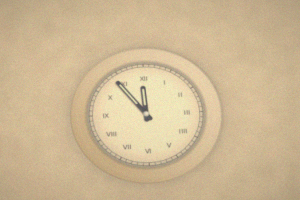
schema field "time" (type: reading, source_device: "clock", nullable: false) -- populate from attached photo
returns 11:54
